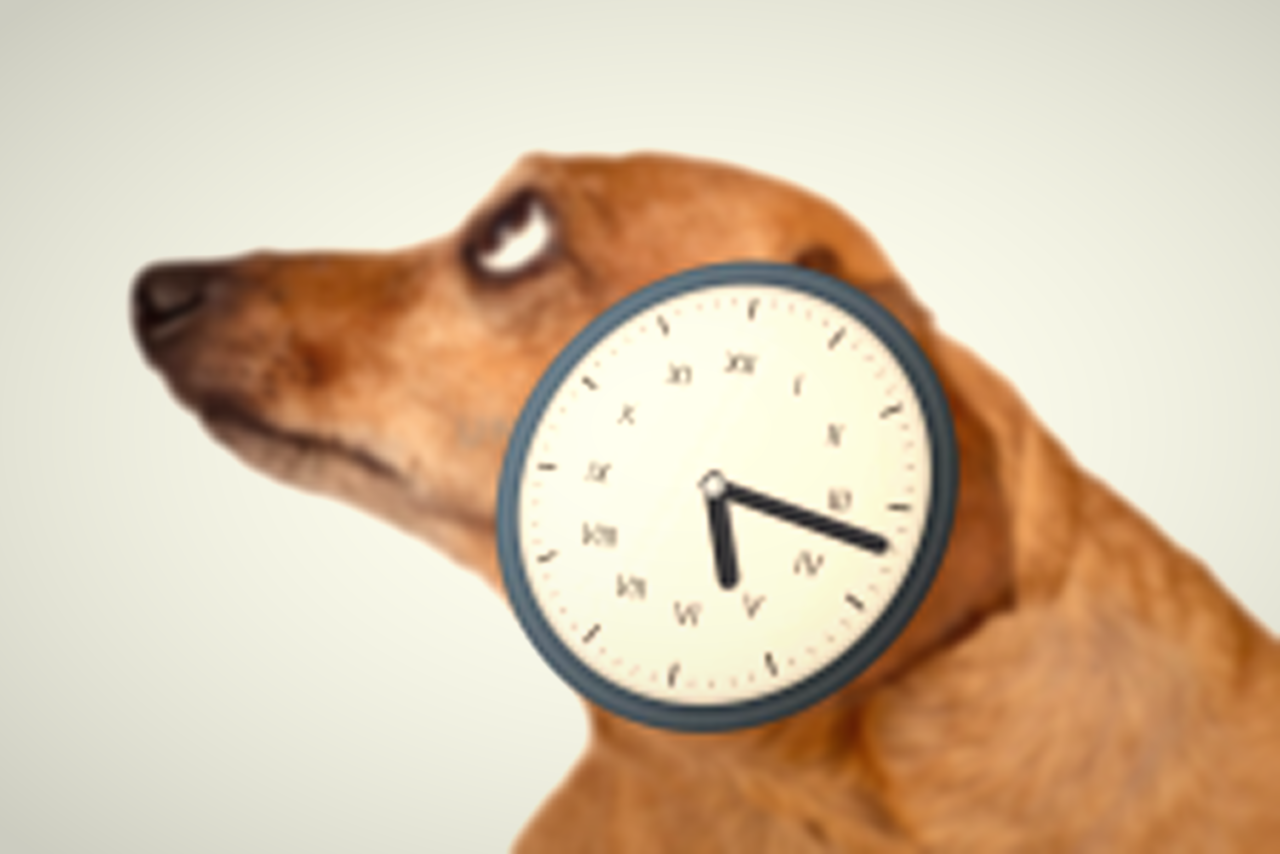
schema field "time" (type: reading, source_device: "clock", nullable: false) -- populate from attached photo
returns 5:17
